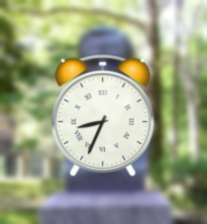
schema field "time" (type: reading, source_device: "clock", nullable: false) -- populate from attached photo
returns 8:34
